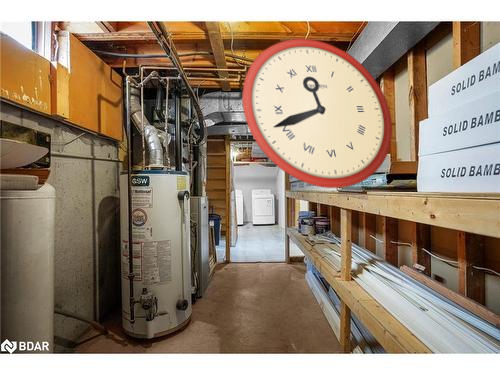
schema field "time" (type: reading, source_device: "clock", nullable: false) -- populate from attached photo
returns 11:42
